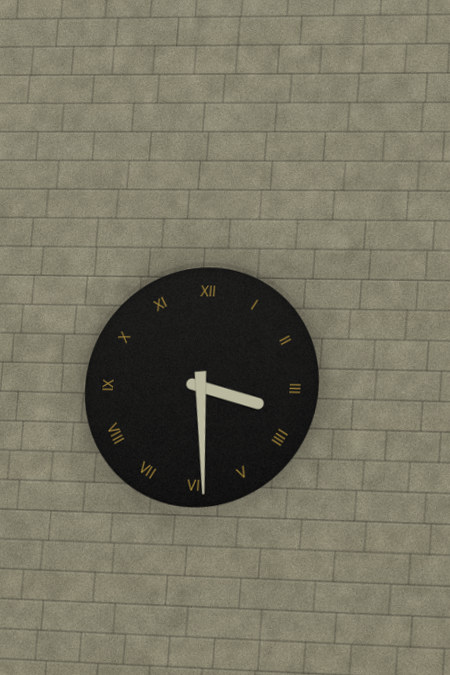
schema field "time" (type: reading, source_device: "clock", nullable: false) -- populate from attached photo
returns 3:29
